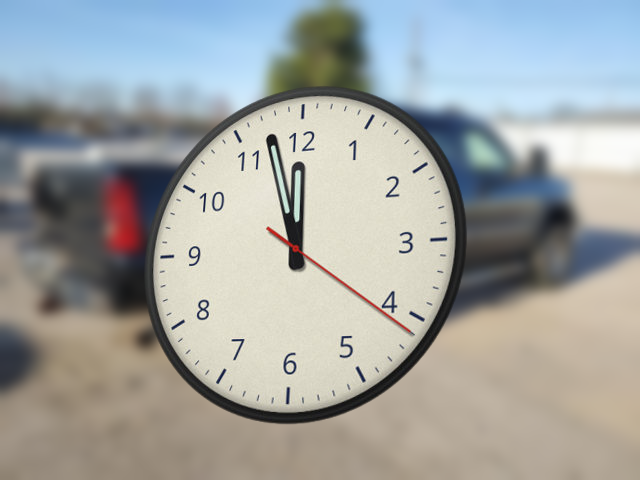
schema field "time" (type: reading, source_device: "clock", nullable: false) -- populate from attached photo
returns 11:57:21
